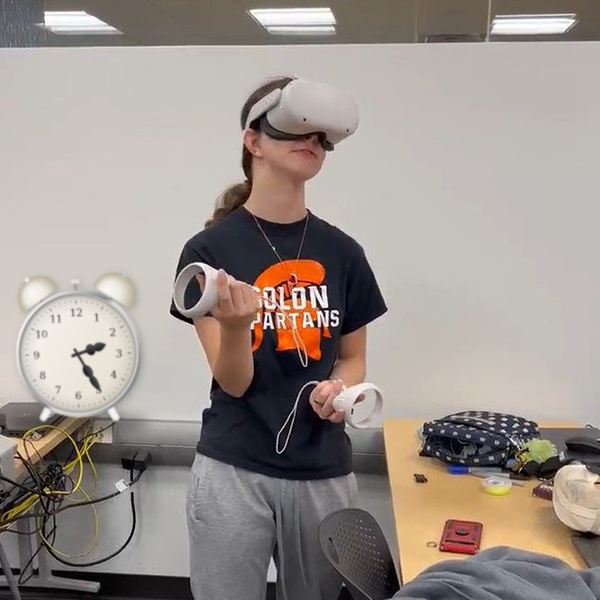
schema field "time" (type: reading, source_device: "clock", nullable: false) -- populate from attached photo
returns 2:25
